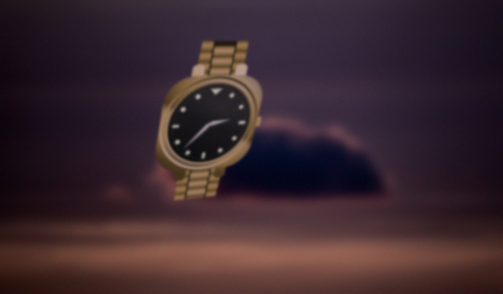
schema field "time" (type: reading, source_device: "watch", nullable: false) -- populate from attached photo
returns 2:37
